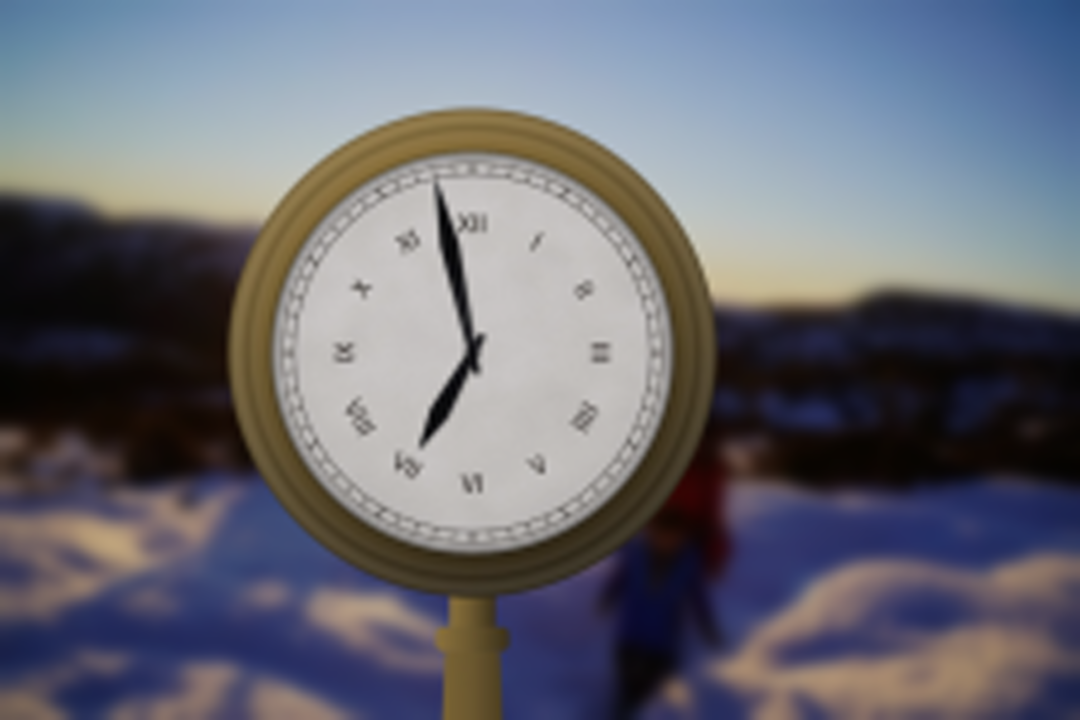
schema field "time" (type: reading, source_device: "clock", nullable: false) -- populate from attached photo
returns 6:58
